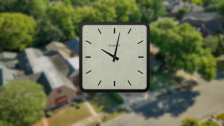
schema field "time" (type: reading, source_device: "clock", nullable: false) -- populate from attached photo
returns 10:02
